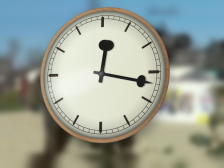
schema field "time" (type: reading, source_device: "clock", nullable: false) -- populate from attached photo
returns 12:17
